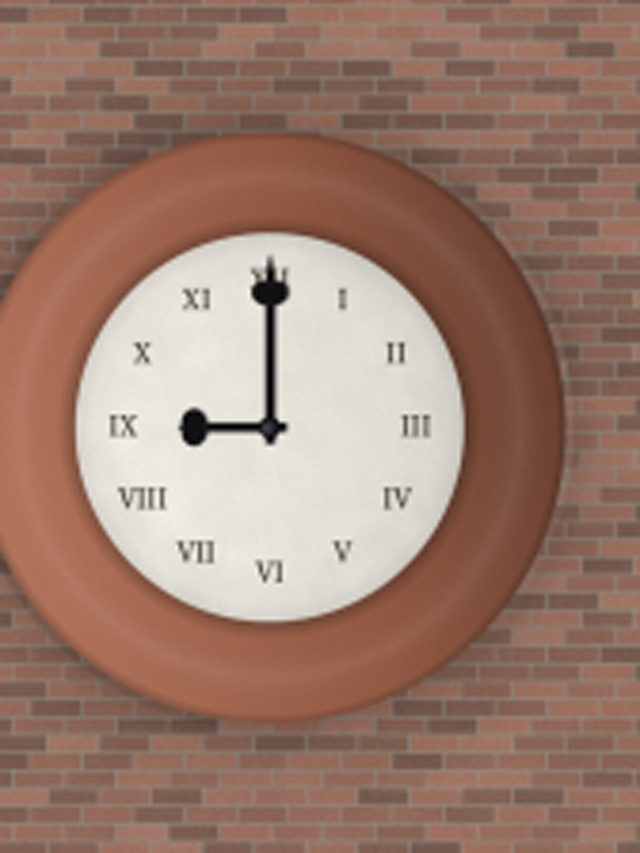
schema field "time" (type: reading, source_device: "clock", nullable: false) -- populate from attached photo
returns 9:00
